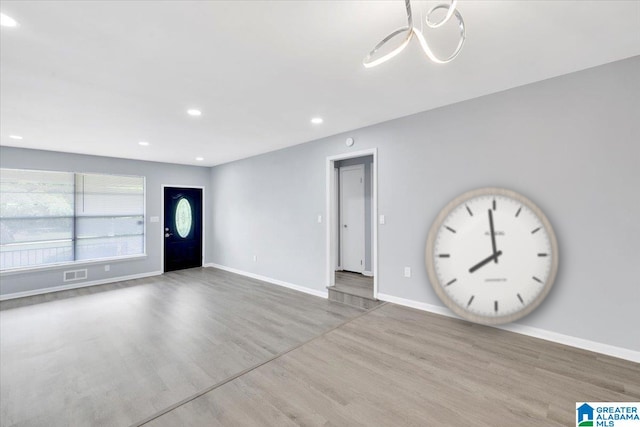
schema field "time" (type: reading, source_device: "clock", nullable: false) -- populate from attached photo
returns 7:59
